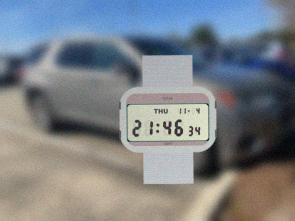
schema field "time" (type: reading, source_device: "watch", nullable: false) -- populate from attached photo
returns 21:46:34
